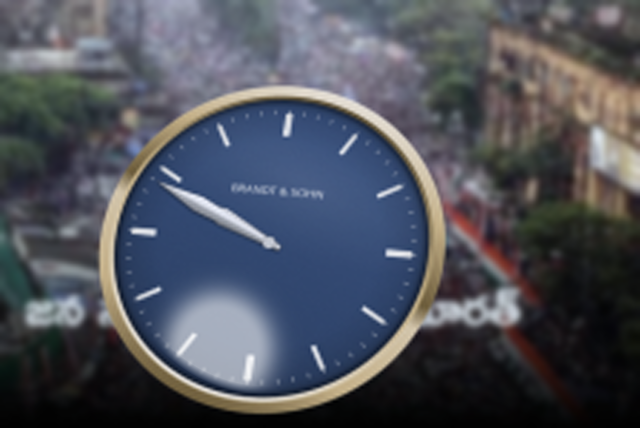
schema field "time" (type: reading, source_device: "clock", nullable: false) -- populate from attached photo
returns 9:49
